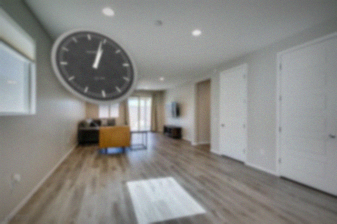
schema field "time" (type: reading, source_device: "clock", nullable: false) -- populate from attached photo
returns 1:04
